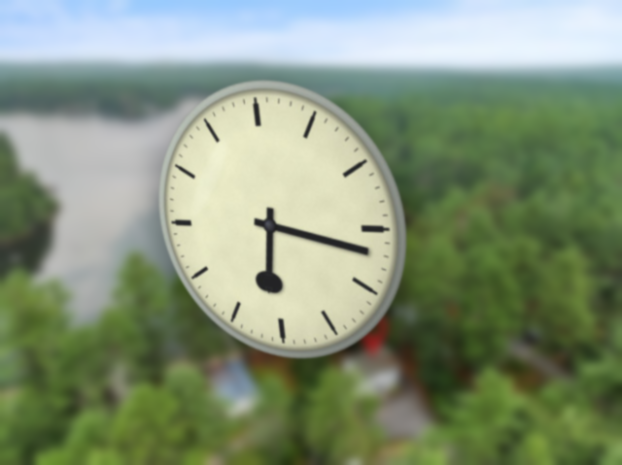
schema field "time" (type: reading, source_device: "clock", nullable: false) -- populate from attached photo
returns 6:17
